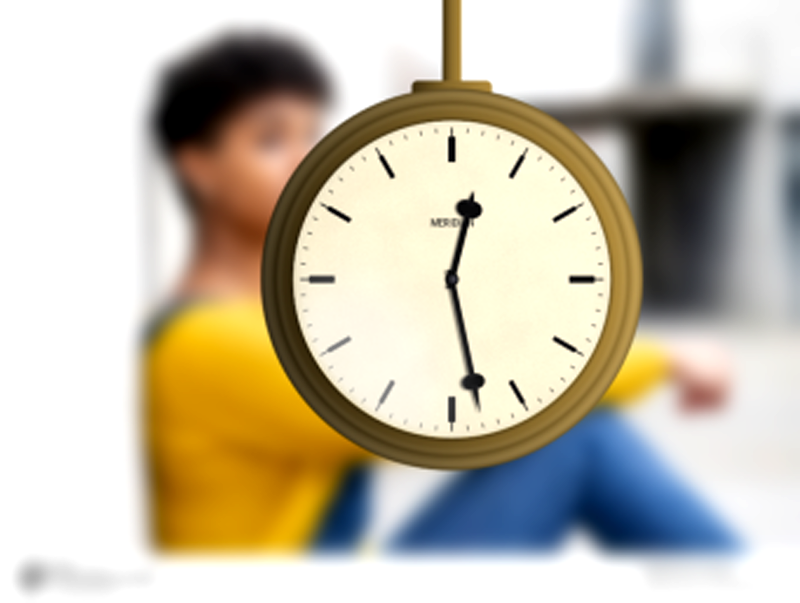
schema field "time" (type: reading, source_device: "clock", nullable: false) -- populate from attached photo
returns 12:28
